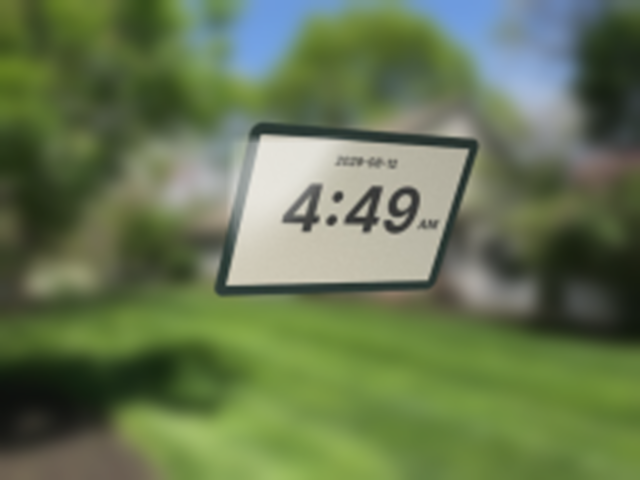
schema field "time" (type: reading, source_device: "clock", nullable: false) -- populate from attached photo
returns 4:49
